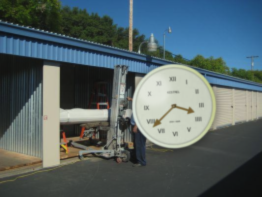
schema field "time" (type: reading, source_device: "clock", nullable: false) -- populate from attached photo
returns 3:38
